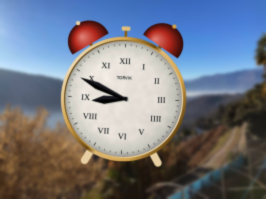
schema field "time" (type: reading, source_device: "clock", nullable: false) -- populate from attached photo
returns 8:49
